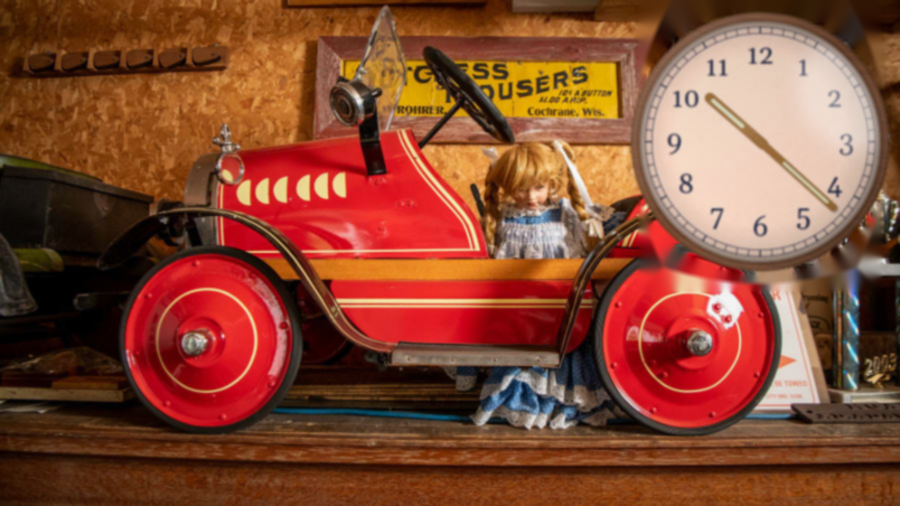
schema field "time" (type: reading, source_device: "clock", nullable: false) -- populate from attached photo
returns 10:22
